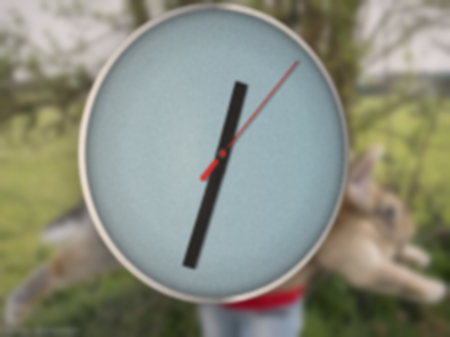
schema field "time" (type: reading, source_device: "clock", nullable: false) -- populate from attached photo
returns 12:33:07
